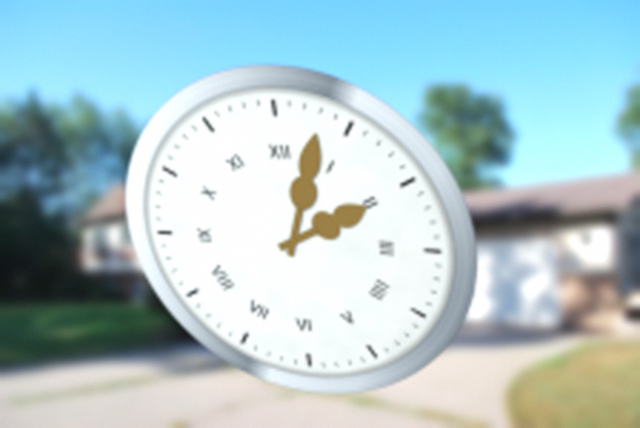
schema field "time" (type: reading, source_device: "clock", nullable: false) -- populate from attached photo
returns 2:03
